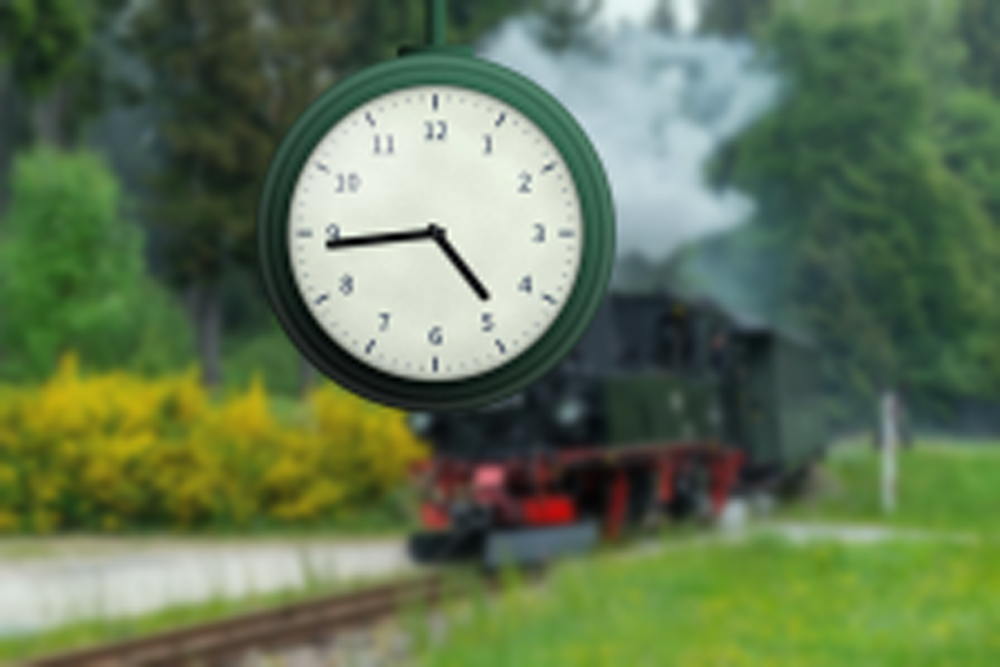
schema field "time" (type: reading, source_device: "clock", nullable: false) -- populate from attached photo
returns 4:44
